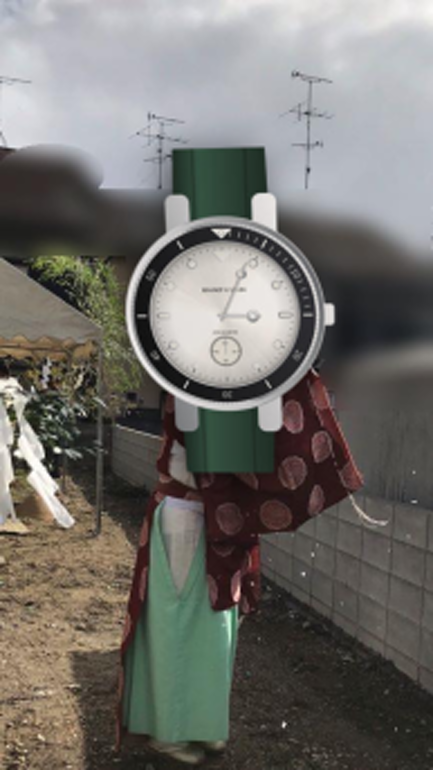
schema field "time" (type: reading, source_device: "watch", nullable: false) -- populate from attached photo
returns 3:04
